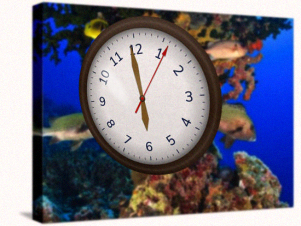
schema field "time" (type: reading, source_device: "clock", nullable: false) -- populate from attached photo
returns 5:59:06
